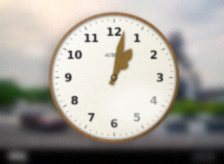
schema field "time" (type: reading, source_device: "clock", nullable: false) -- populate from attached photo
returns 1:02
